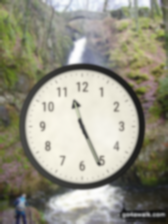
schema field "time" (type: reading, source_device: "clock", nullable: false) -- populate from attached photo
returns 11:26
